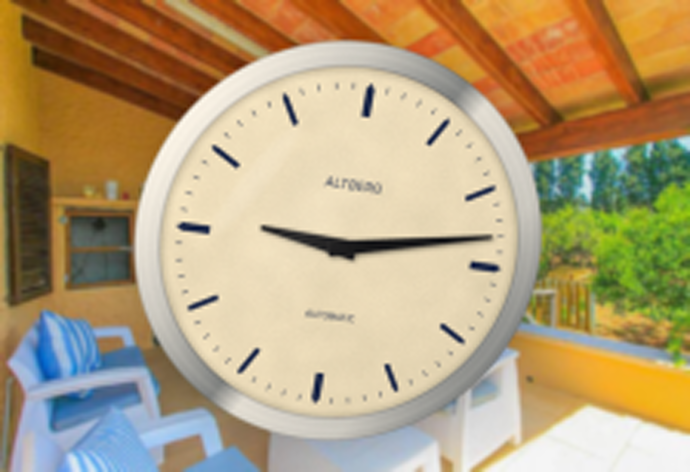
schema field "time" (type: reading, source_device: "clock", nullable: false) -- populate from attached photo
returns 9:13
